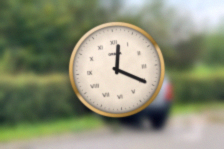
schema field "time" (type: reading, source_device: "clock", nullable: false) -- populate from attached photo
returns 12:20
